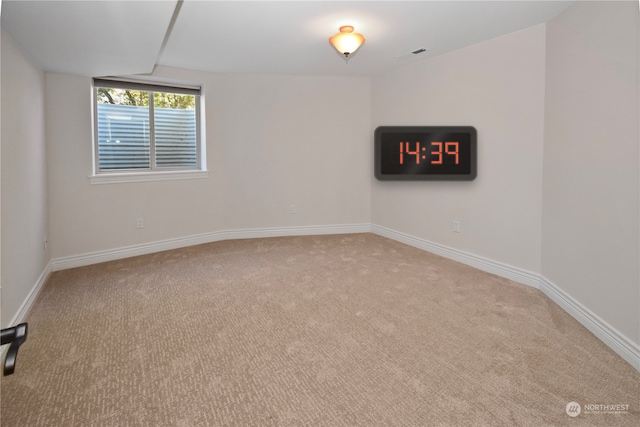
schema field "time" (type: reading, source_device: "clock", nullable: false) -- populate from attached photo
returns 14:39
